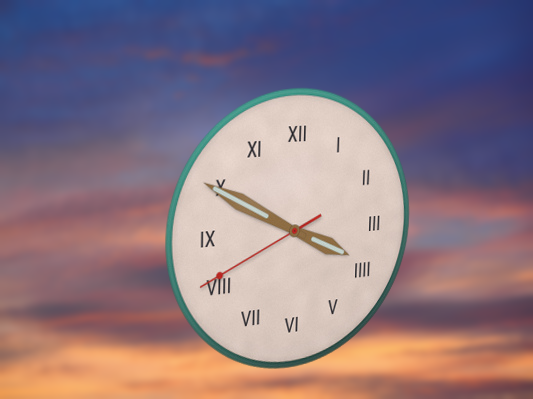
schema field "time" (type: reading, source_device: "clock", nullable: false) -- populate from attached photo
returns 3:49:41
